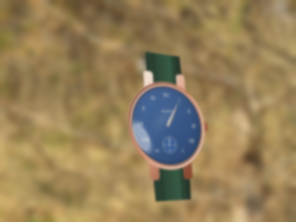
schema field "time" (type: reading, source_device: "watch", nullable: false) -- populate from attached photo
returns 1:05
